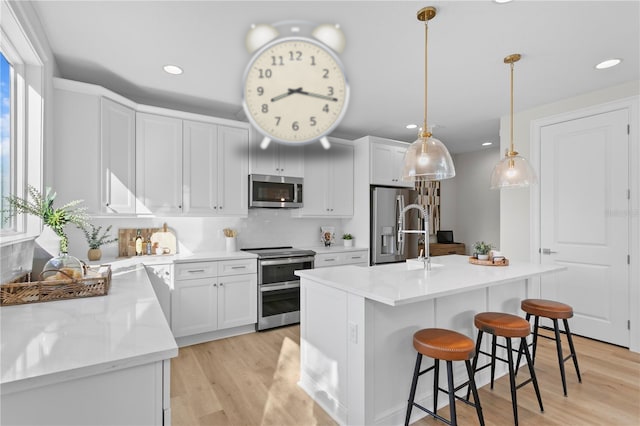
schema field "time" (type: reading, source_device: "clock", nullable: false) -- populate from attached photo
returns 8:17
